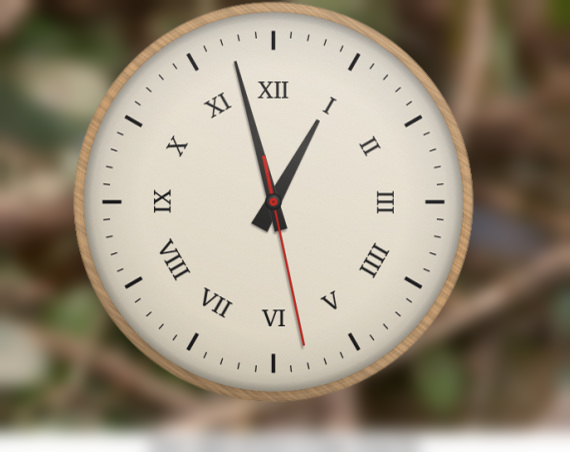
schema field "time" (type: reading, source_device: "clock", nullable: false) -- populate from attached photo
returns 12:57:28
